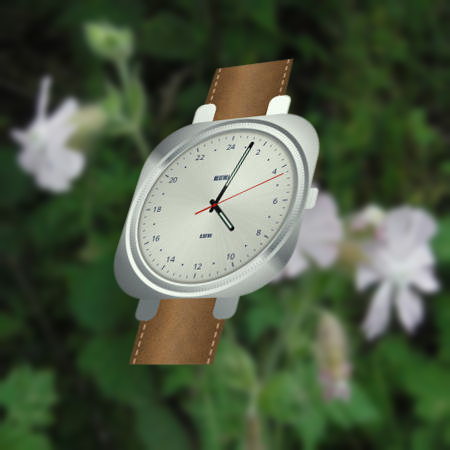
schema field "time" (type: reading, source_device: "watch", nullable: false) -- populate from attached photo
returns 9:03:11
